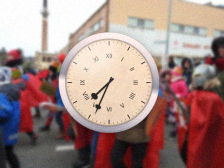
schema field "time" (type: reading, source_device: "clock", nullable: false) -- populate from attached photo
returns 7:34
